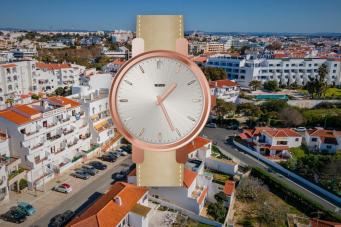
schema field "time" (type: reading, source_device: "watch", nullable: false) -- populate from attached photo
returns 1:26
